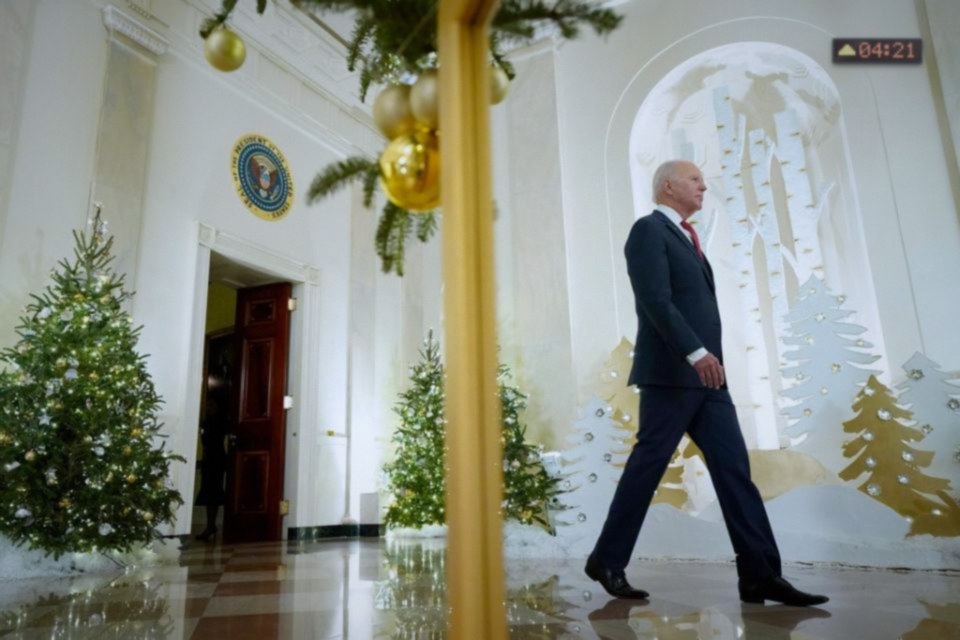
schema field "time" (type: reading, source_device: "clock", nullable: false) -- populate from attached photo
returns 4:21
